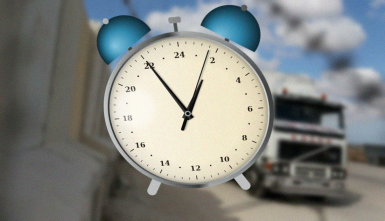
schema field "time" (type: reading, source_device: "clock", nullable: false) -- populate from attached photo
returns 1:55:04
